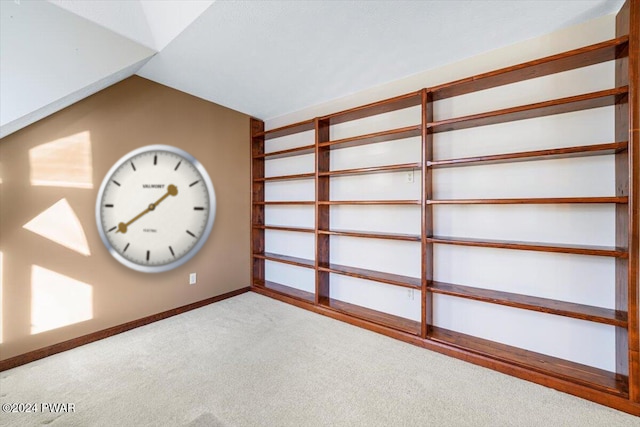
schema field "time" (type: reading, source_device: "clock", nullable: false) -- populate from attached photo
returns 1:39
